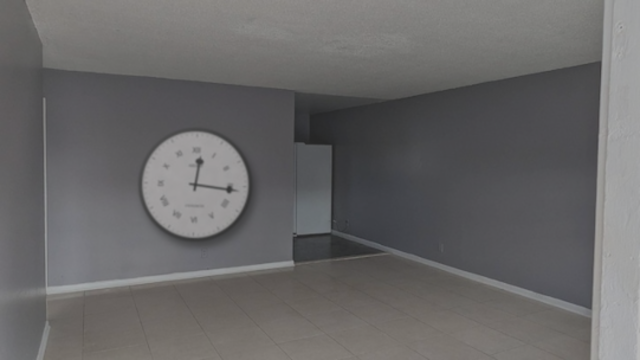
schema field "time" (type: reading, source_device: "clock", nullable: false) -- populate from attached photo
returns 12:16
